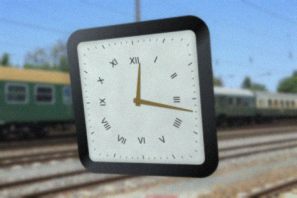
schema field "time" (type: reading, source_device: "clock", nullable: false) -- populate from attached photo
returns 12:17
